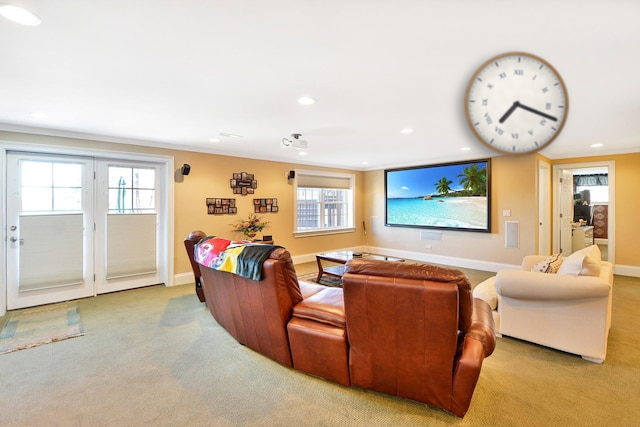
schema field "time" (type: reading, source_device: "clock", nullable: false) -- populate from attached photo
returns 7:18
